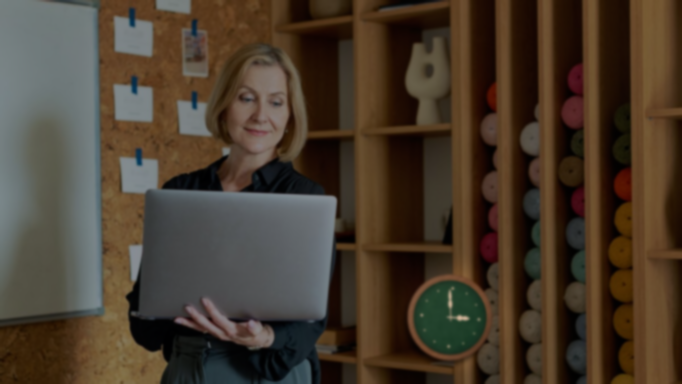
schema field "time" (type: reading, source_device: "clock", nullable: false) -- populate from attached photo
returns 2:59
